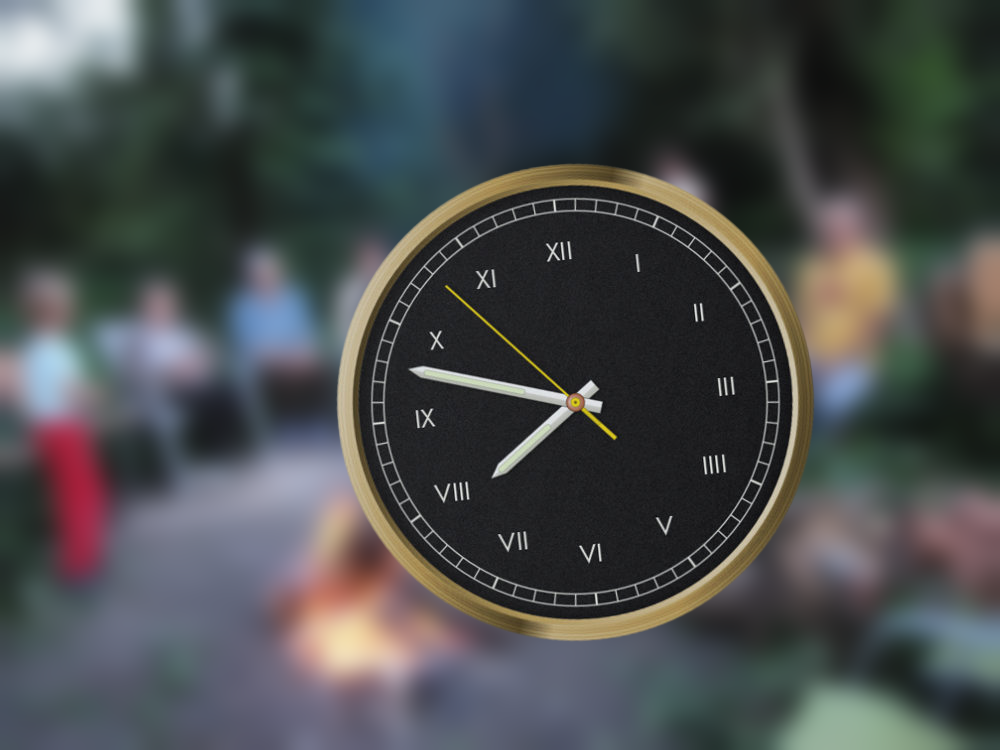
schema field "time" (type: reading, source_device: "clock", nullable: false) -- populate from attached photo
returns 7:47:53
